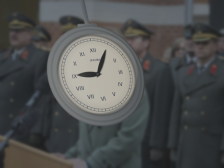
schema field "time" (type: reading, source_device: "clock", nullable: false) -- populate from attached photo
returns 9:05
